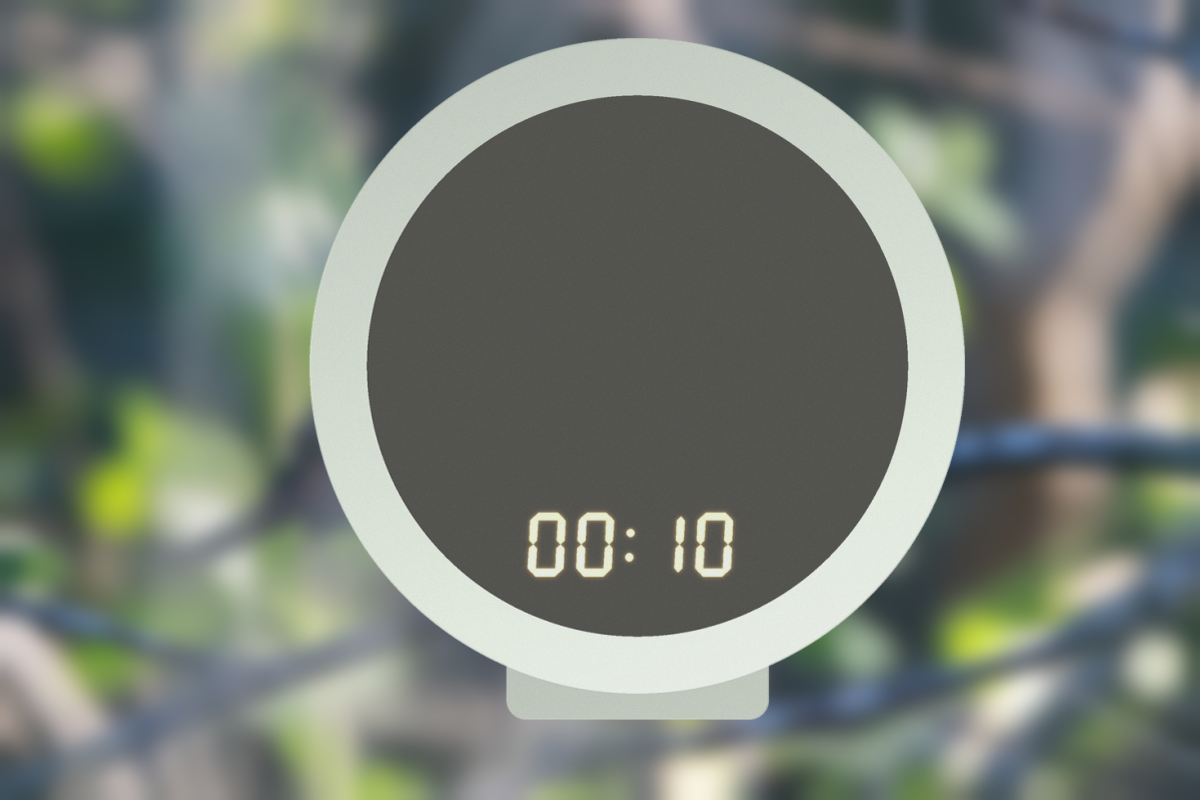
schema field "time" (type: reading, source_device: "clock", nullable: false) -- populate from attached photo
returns 0:10
